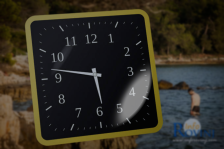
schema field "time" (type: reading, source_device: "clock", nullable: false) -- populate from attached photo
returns 5:47
